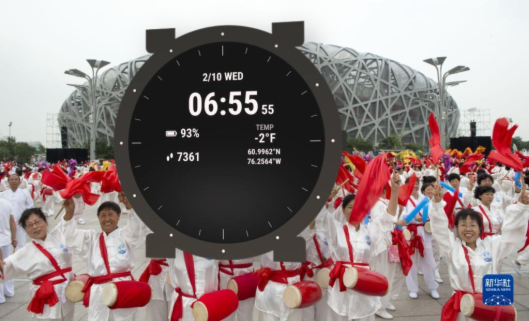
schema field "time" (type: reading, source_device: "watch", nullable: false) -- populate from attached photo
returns 6:55:55
